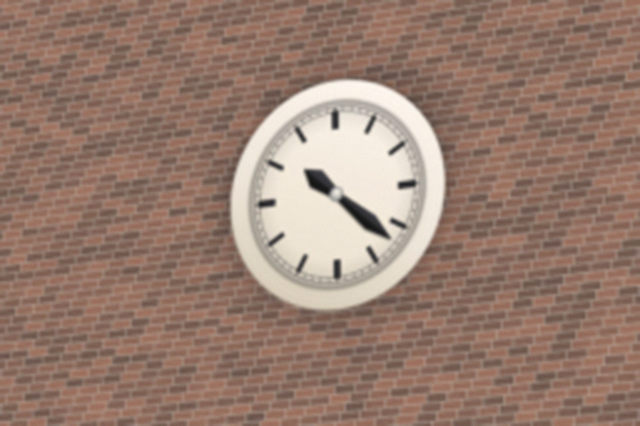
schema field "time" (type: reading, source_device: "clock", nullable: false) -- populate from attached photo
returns 10:22
